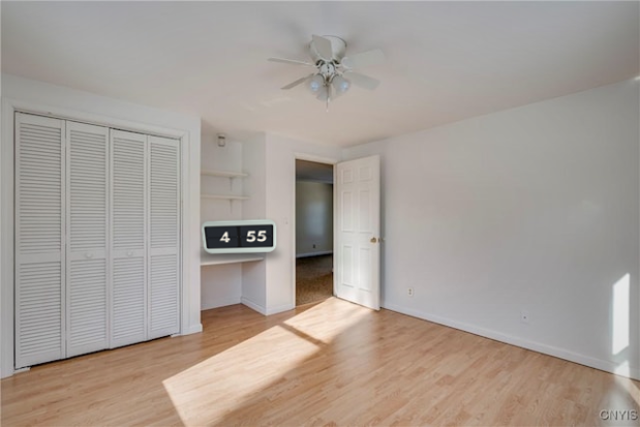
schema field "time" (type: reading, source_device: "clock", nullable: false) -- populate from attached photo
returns 4:55
